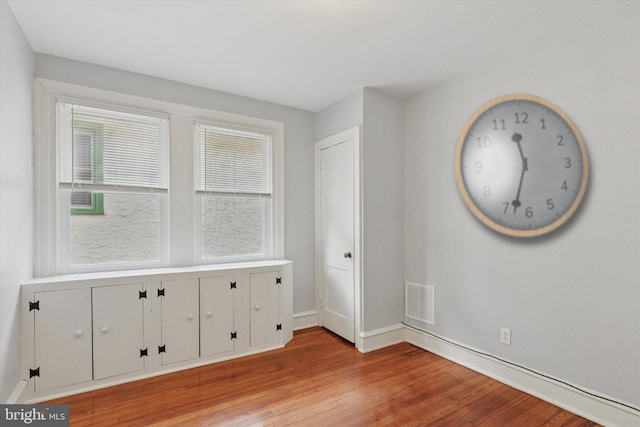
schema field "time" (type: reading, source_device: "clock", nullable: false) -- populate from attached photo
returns 11:33
